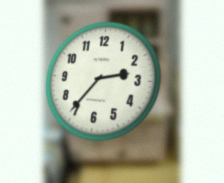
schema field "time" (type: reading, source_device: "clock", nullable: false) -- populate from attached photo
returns 2:36
